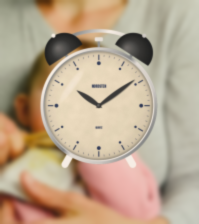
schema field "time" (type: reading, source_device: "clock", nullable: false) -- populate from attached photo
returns 10:09
